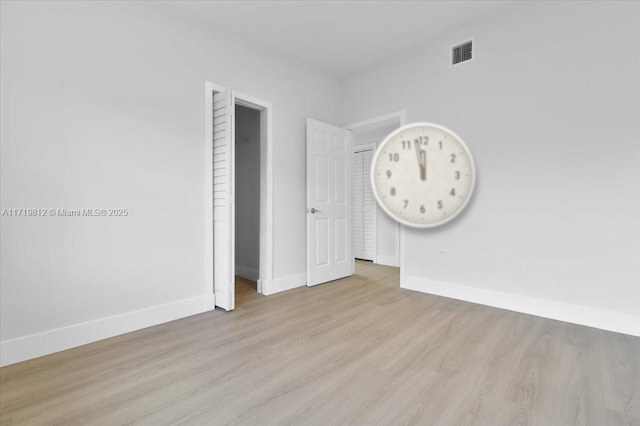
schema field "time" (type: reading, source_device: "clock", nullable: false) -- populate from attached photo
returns 11:58
